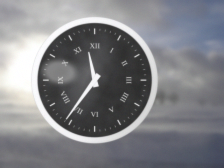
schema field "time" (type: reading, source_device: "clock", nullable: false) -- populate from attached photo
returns 11:36
